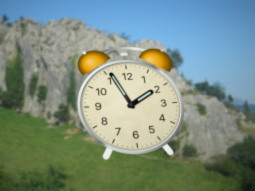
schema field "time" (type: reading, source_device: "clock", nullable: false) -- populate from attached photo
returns 1:56
